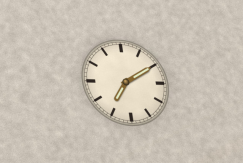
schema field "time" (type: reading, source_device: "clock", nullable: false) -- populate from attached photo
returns 7:10
